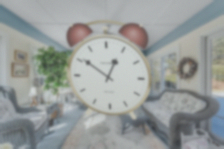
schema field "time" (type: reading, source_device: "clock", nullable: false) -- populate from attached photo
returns 12:51
